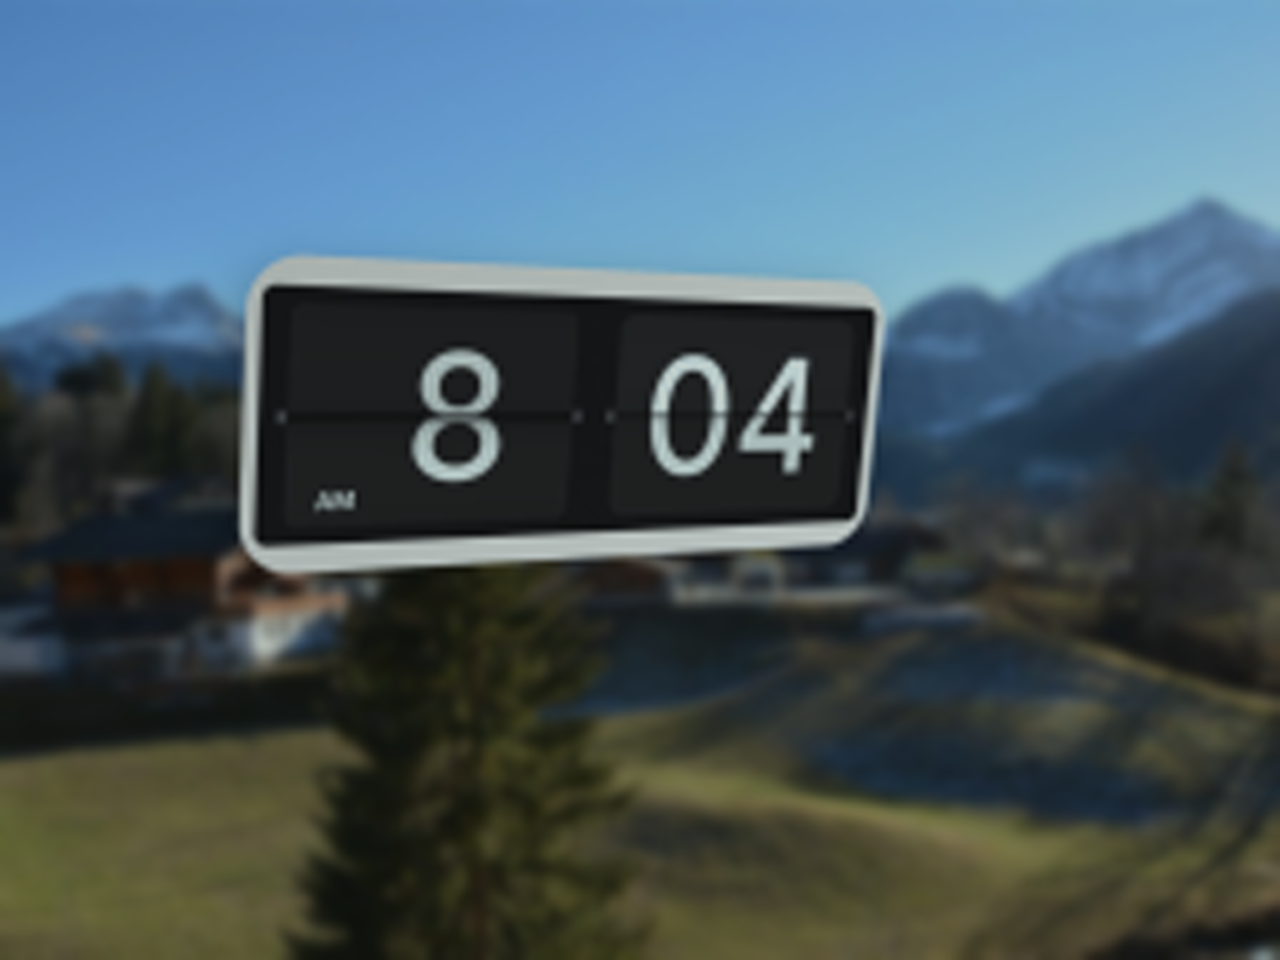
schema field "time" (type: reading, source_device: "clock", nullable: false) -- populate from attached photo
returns 8:04
